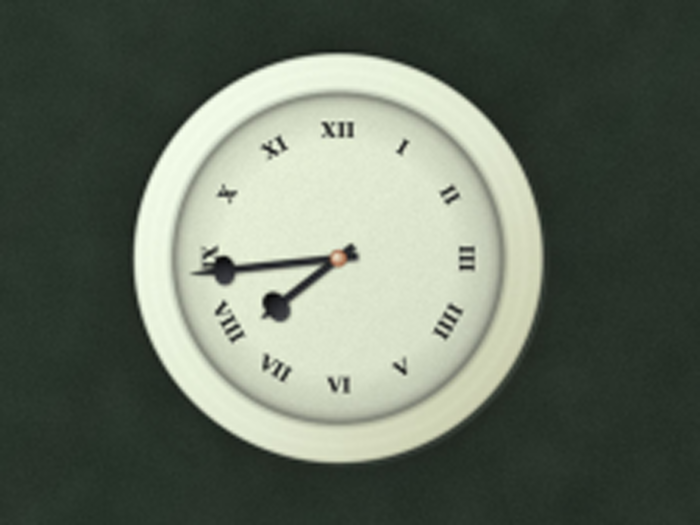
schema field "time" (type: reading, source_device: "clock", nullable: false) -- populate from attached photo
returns 7:44
